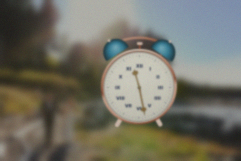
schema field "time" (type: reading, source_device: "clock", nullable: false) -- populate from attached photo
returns 11:28
